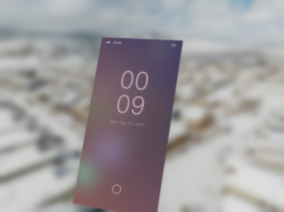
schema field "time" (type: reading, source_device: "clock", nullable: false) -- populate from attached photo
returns 0:09
